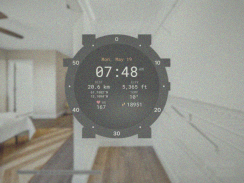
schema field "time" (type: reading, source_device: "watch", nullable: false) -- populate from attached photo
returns 7:48
